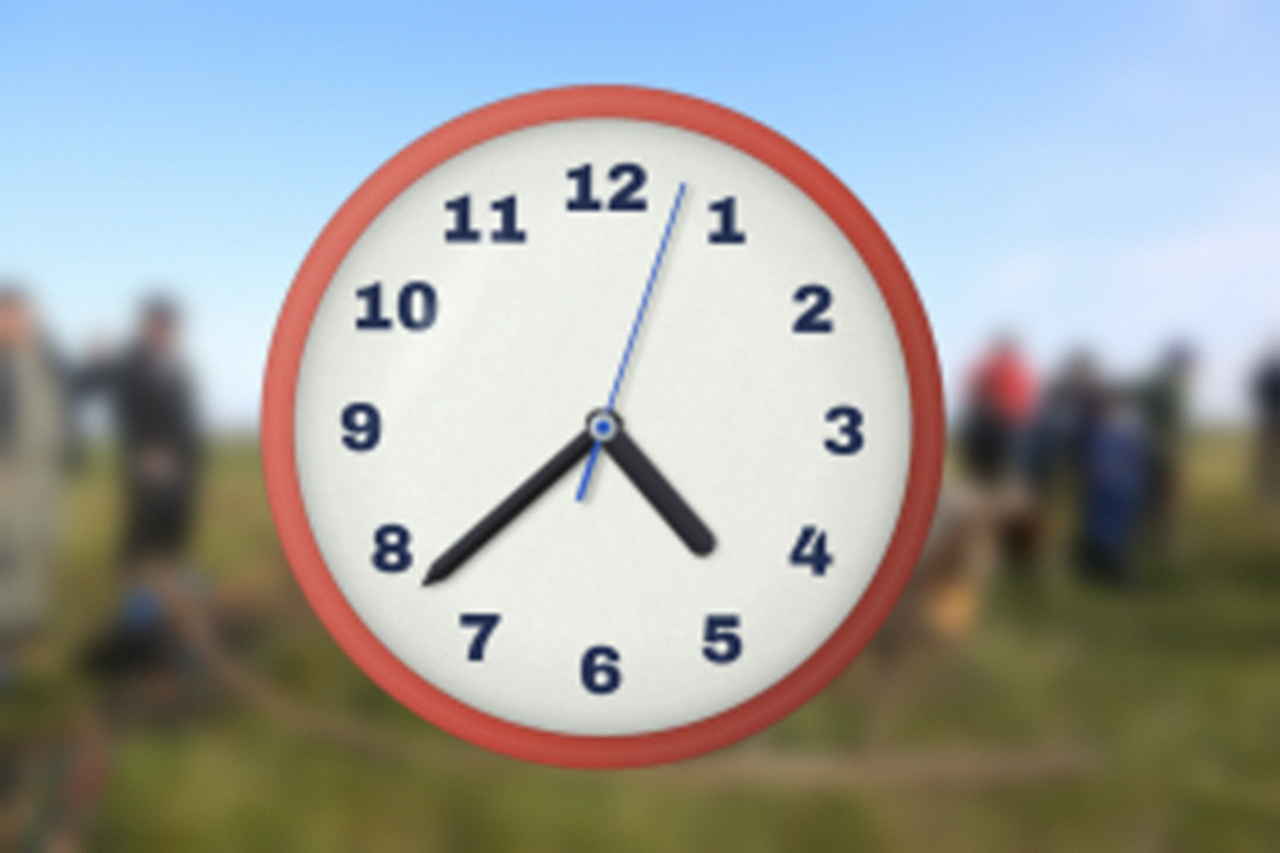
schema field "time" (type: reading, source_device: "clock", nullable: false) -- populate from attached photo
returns 4:38:03
